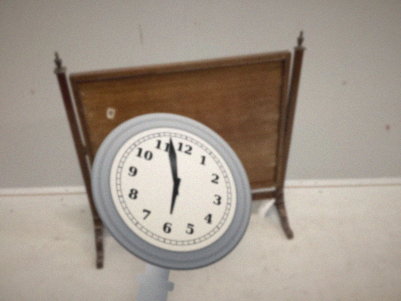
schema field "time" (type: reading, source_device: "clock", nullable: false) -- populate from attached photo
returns 5:57
